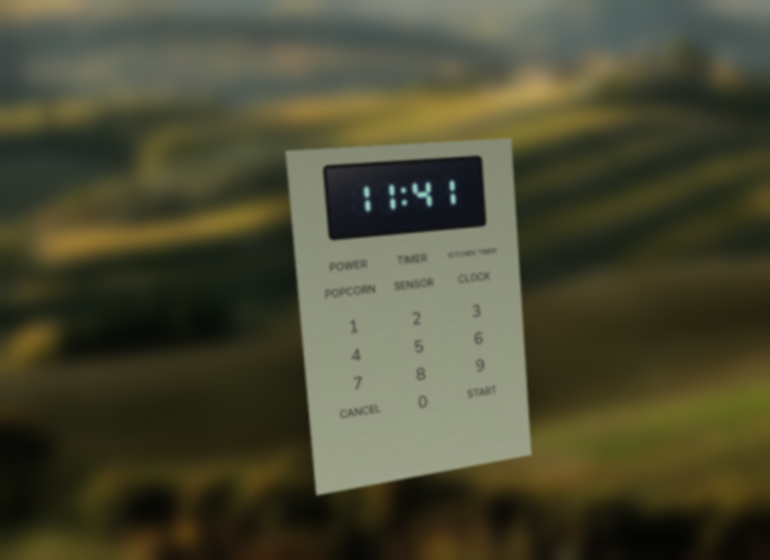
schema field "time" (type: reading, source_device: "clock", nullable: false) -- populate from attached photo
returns 11:41
